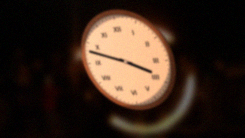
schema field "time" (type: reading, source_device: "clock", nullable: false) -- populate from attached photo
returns 3:48
